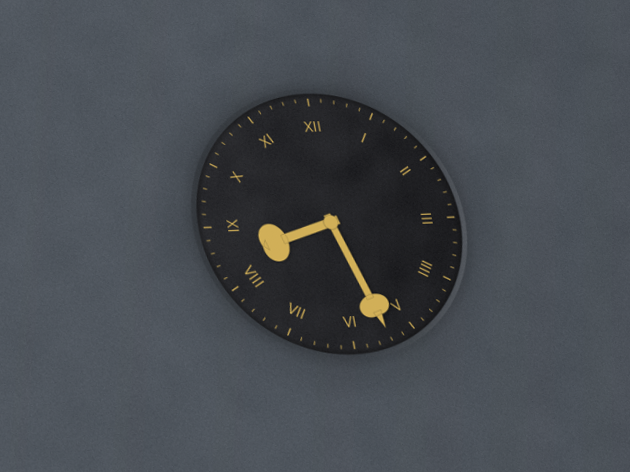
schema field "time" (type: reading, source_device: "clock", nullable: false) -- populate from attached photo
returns 8:27
